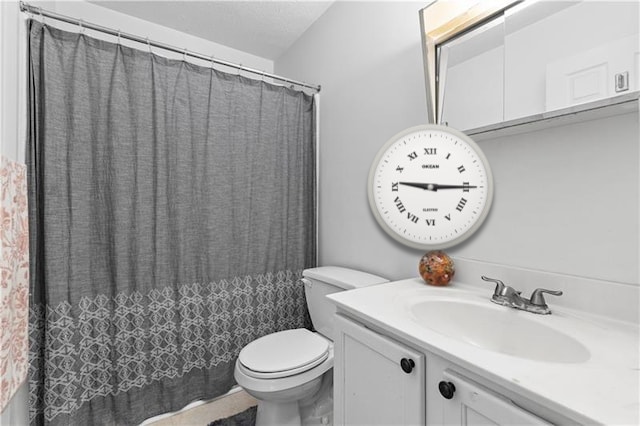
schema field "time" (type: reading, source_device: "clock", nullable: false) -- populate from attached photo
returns 9:15
